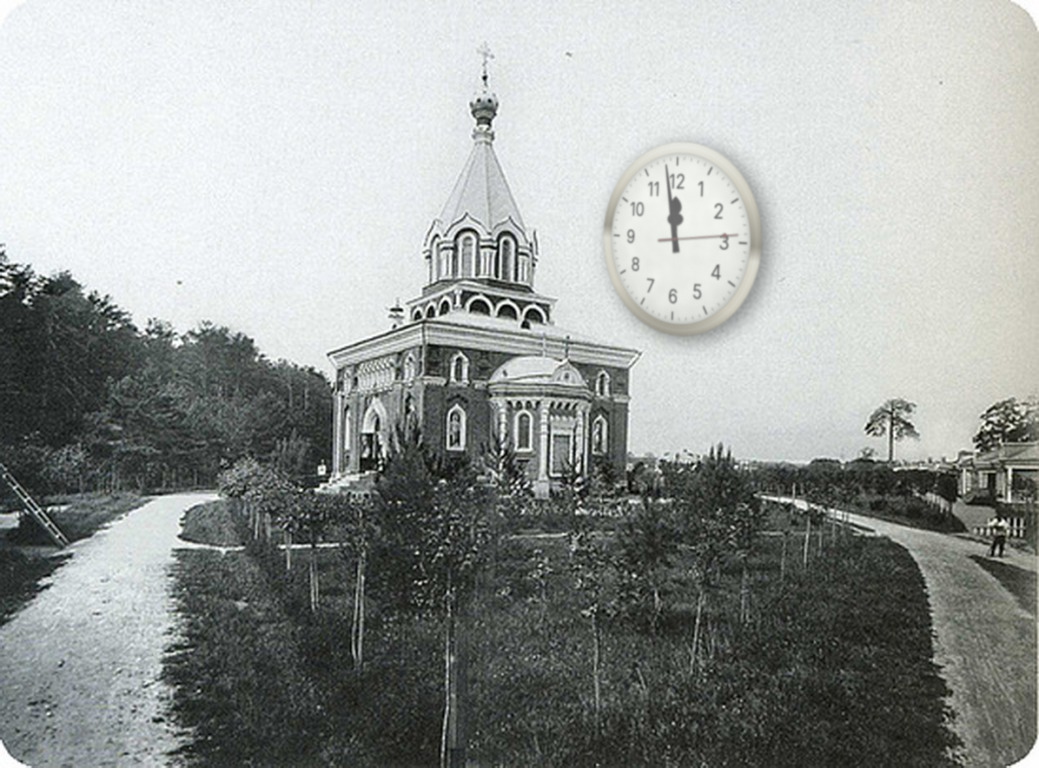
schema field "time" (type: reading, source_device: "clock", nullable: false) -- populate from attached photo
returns 11:58:14
